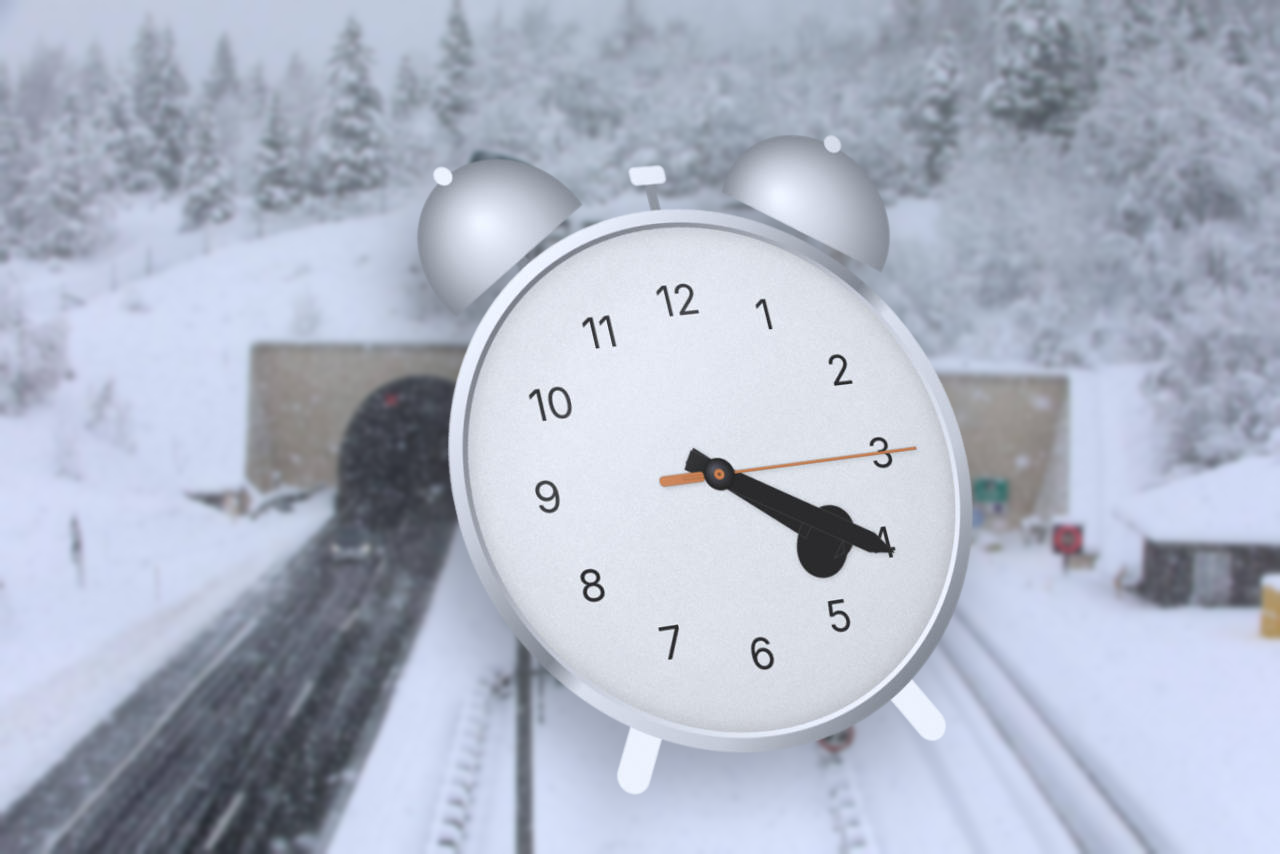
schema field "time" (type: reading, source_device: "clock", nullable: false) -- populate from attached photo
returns 4:20:15
